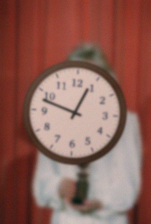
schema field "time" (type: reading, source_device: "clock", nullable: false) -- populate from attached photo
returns 12:48
